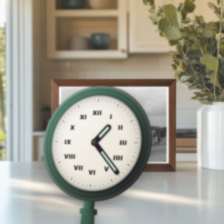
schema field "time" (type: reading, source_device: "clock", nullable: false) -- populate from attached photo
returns 1:23
